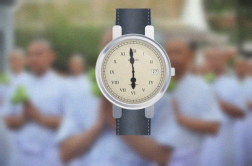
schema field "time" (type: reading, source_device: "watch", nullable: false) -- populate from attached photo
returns 5:59
